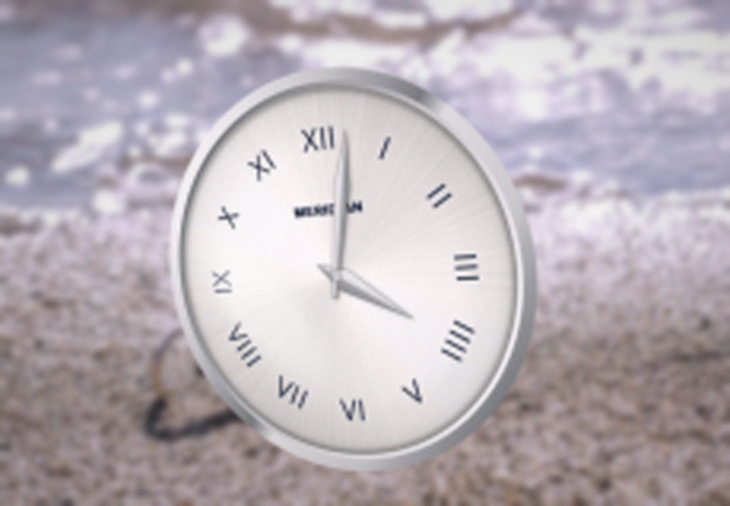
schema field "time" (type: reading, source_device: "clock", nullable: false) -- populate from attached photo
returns 4:02
